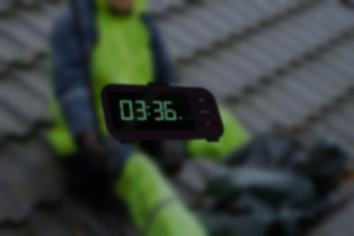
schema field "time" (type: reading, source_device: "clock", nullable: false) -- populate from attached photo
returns 3:36
